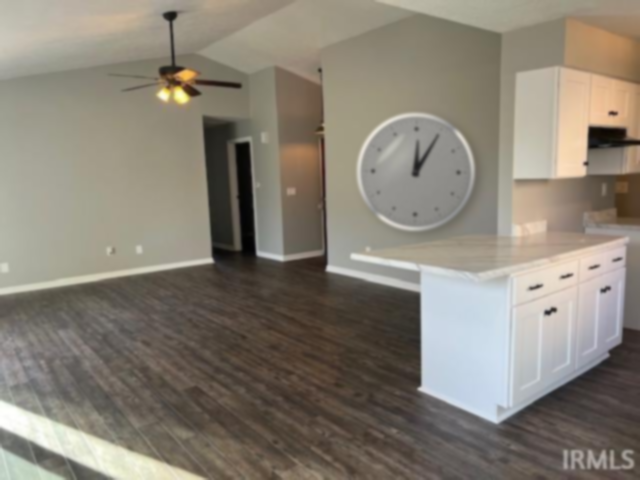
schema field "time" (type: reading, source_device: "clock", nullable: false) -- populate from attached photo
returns 12:05
